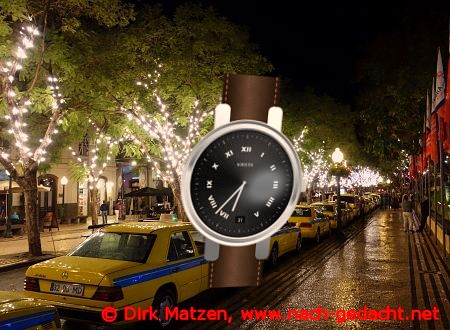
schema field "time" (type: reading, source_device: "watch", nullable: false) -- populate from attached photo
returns 6:37
